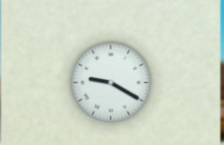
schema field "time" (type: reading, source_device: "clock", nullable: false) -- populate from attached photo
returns 9:20
